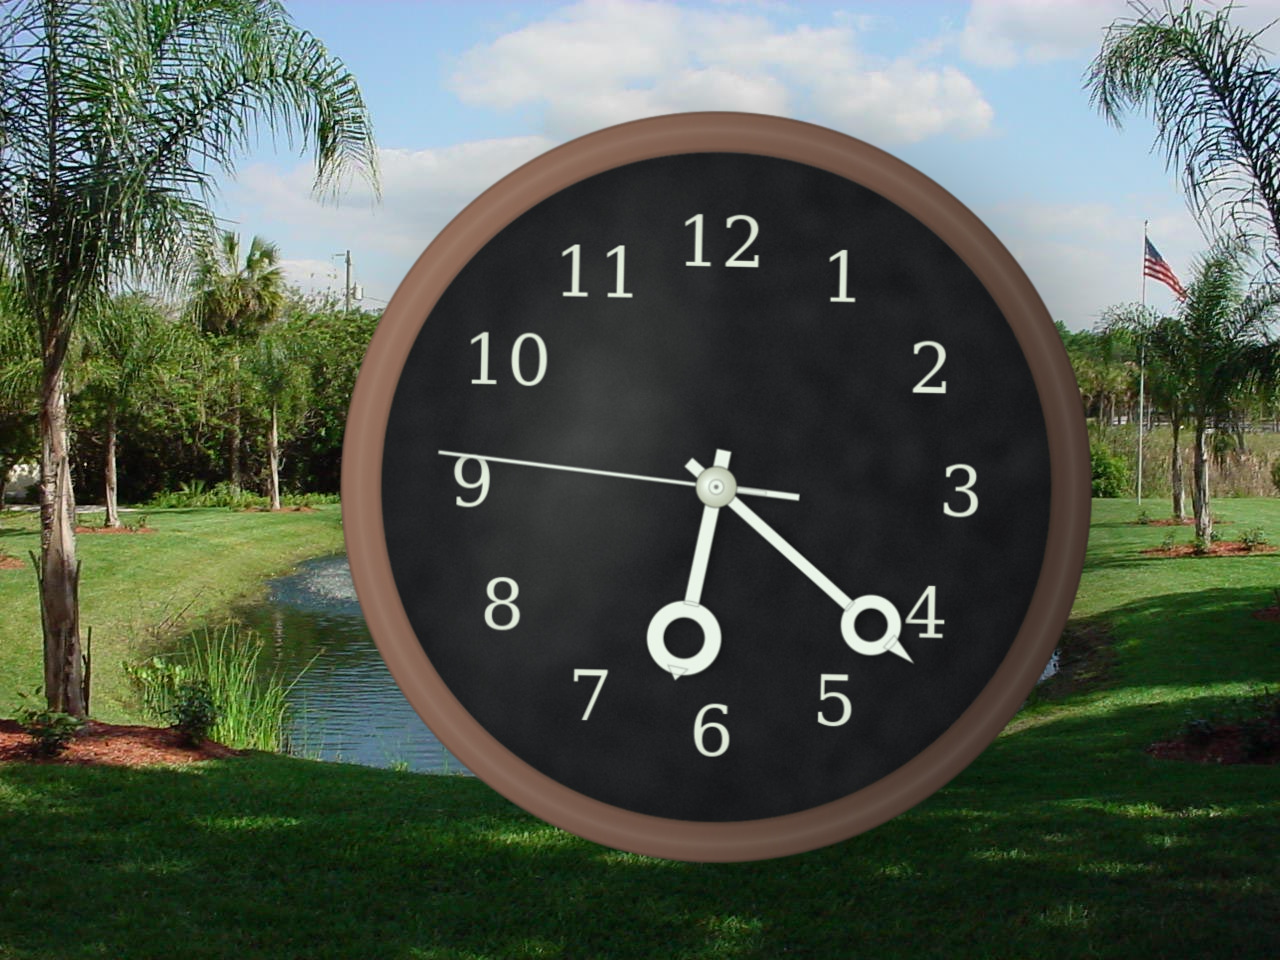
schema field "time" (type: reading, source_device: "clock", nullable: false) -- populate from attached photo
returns 6:21:46
